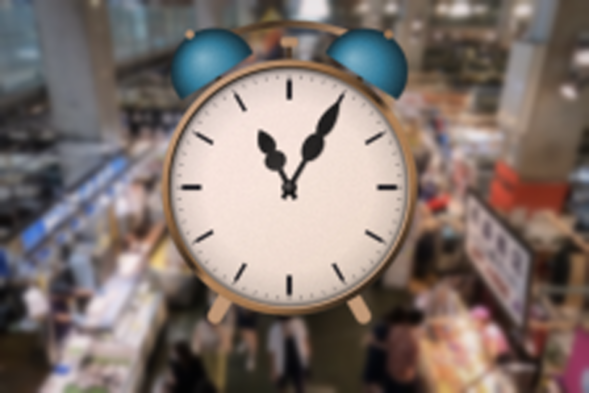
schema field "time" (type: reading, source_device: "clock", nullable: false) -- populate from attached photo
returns 11:05
